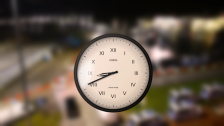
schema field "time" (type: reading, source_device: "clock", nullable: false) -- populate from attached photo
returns 8:41
